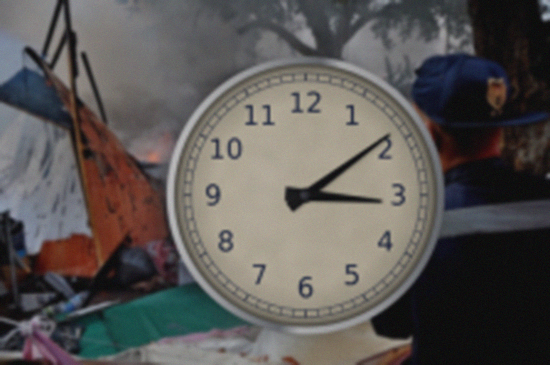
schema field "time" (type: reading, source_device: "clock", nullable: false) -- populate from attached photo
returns 3:09
